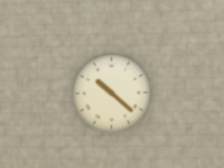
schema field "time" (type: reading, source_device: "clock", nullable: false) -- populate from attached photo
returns 10:22
